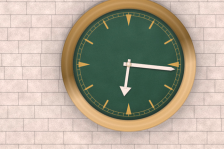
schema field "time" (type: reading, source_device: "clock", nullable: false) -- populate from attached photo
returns 6:16
